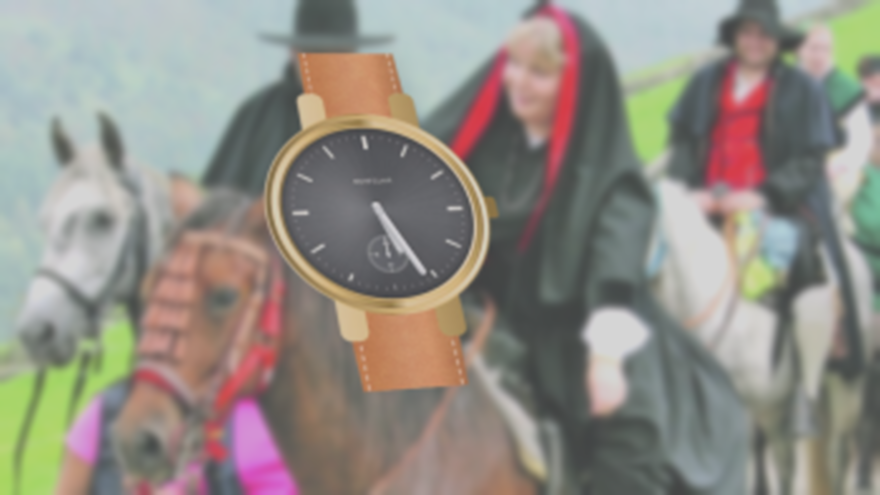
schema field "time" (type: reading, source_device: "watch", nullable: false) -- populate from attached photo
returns 5:26
